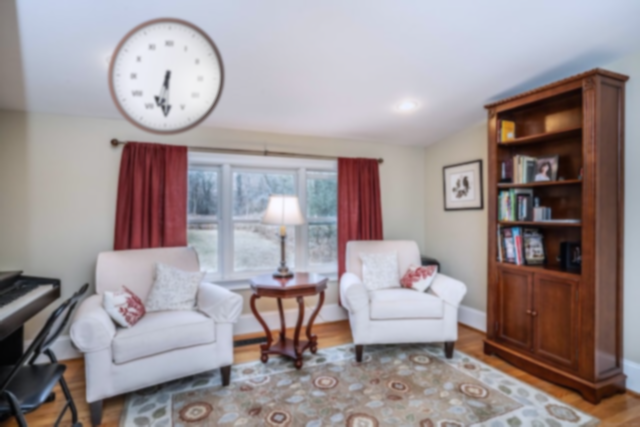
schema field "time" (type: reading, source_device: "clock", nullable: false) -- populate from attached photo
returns 6:30
